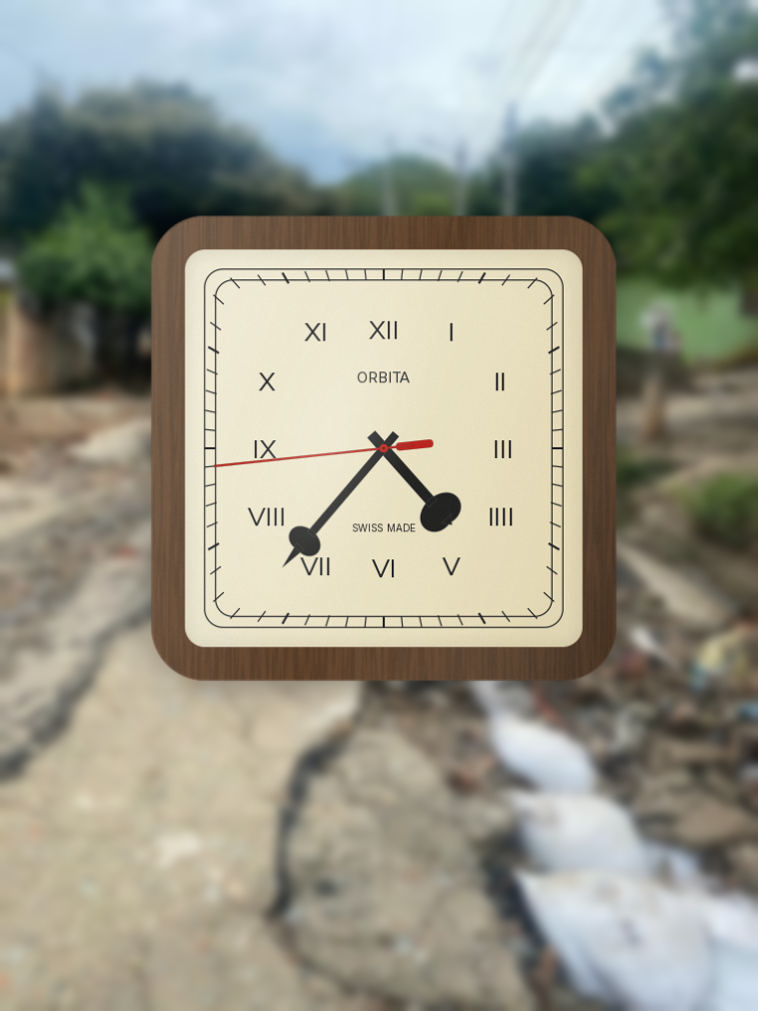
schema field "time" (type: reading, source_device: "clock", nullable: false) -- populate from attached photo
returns 4:36:44
